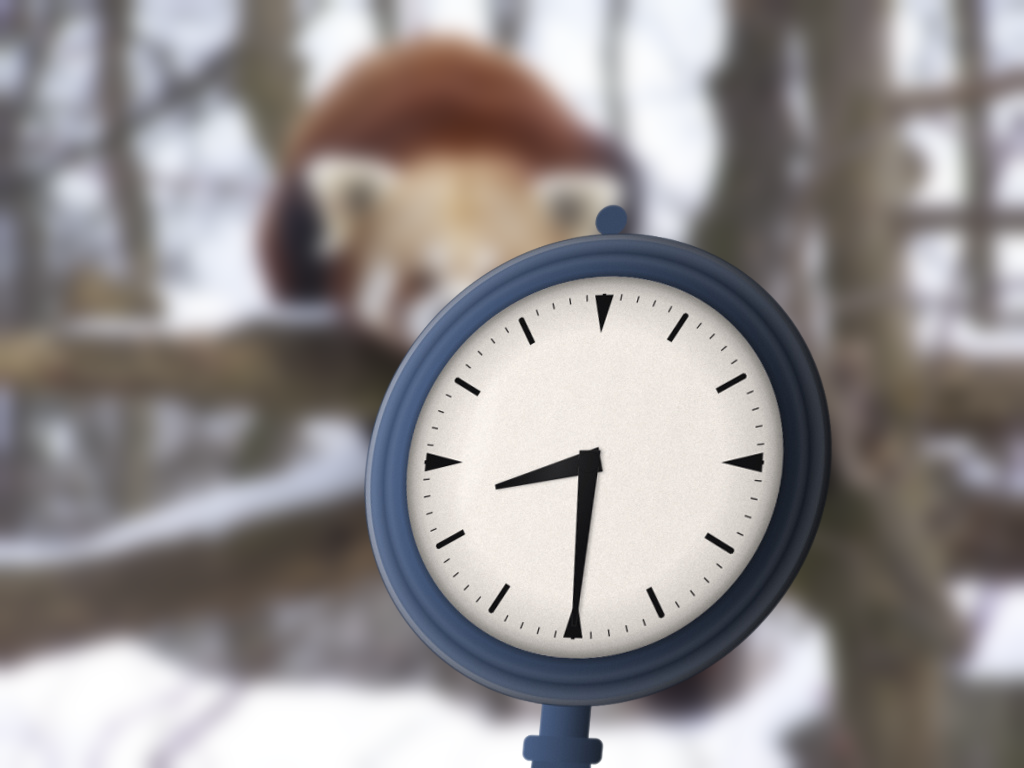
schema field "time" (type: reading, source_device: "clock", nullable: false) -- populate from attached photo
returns 8:30
